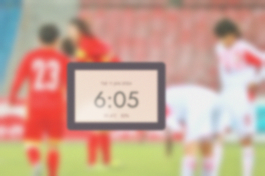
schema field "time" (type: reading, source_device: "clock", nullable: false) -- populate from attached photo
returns 6:05
